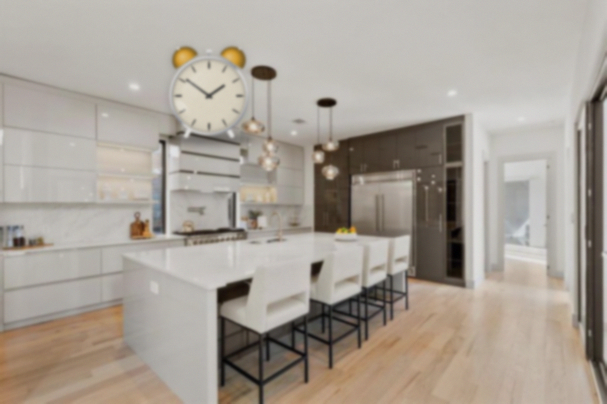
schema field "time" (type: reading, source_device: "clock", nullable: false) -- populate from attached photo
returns 1:51
